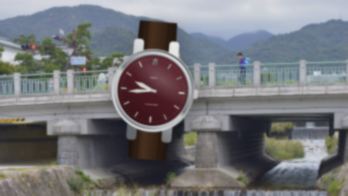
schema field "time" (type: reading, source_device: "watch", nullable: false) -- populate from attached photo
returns 9:44
